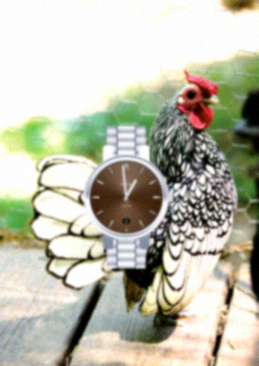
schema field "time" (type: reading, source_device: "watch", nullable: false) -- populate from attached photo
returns 12:59
